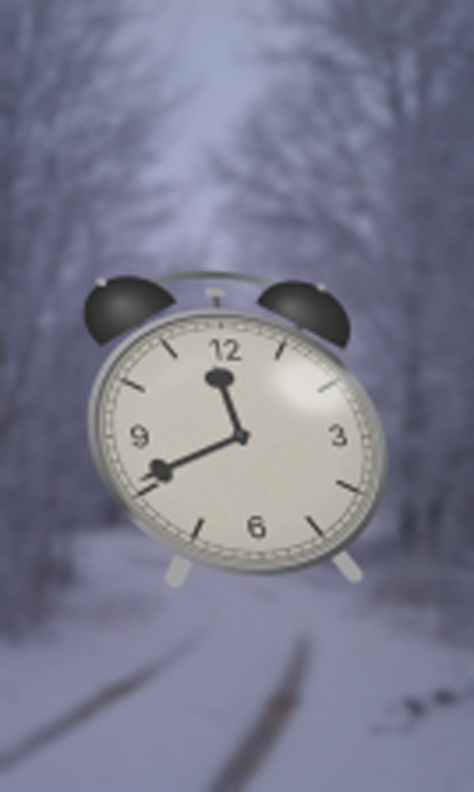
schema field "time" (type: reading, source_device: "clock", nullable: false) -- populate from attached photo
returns 11:41
